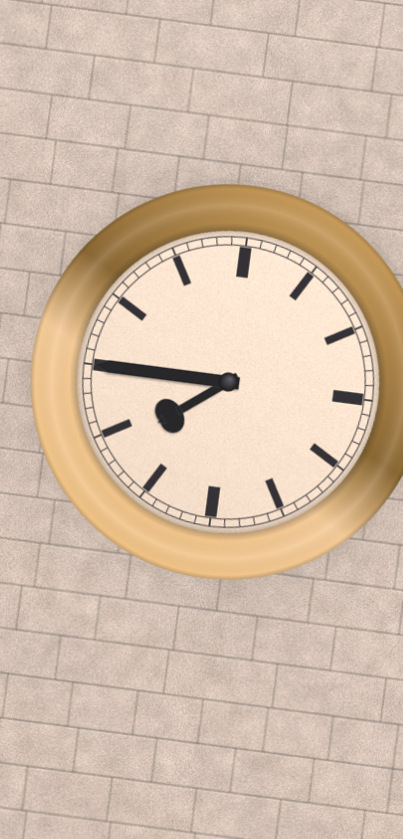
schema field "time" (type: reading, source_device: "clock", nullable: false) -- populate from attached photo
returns 7:45
